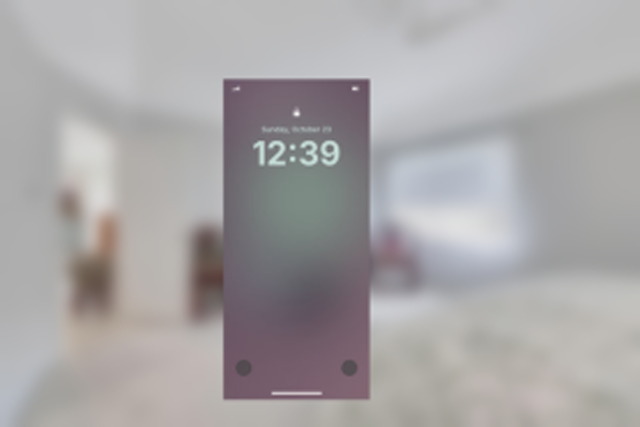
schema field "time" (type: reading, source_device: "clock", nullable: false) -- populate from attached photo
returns 12:39
